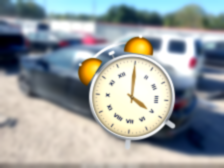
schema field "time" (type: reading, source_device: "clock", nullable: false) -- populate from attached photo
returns 5:05
